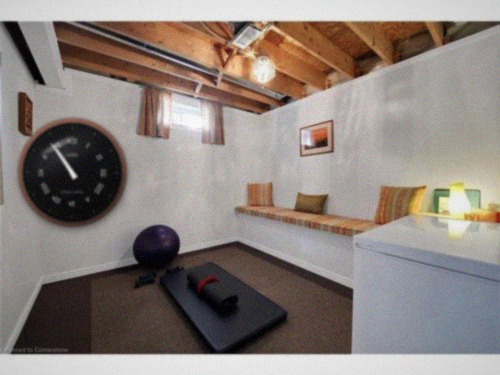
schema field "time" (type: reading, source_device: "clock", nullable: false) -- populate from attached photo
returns 10:54
